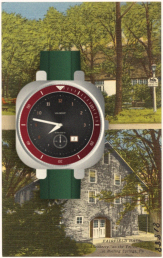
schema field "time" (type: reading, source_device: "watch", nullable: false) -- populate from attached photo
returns 7:47
